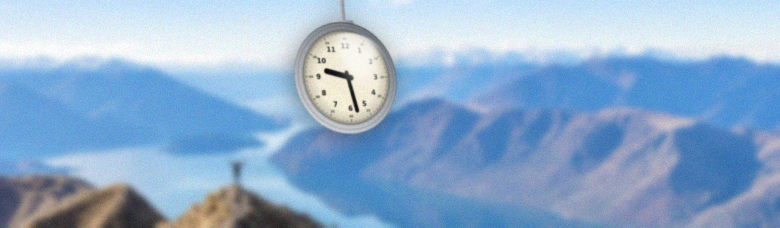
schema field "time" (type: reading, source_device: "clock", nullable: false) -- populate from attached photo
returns 9:28
